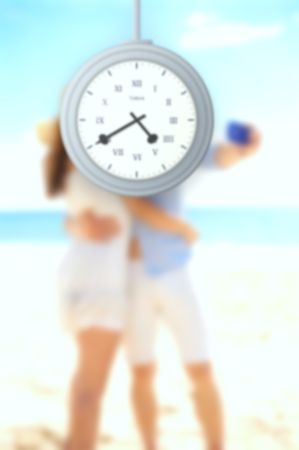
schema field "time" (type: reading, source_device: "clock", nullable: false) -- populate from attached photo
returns 4:40
